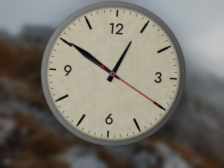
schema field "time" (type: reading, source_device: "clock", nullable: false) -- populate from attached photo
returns 12:50:20
